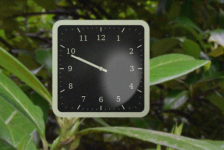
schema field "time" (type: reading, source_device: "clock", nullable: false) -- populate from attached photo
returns 9:49
